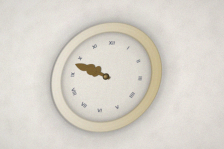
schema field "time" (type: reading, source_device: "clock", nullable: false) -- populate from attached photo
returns 9:48
